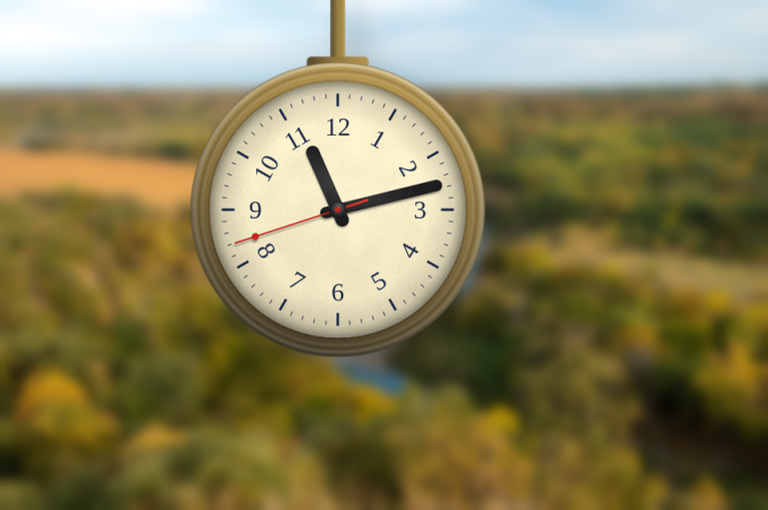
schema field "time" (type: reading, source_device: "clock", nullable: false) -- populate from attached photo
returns 11:12:42
